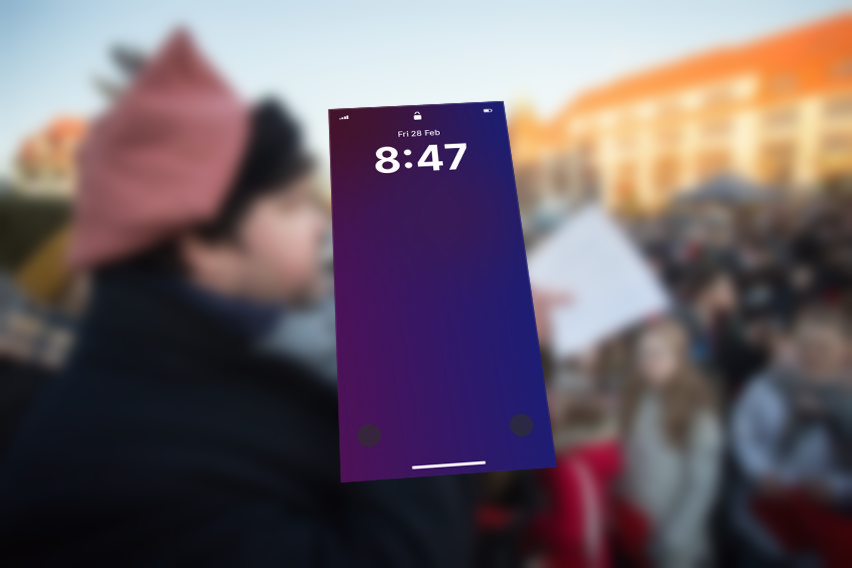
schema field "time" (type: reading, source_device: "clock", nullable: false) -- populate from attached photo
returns 8:47
